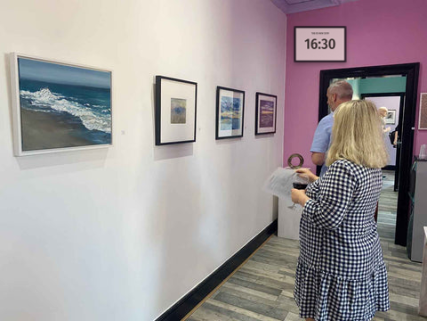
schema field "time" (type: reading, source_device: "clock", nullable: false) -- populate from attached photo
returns 16:30
